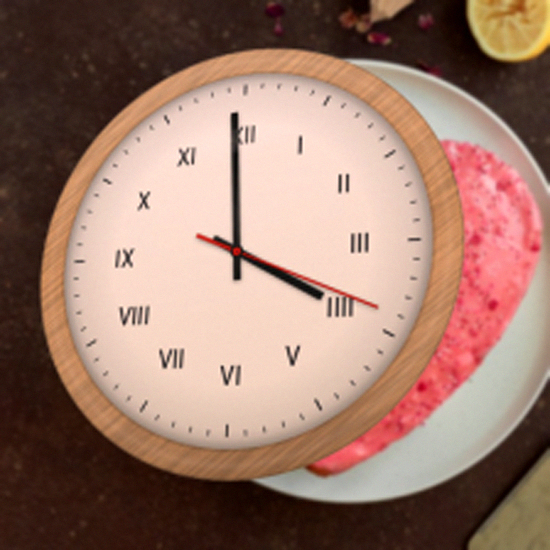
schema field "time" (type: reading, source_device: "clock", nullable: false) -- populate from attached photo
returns 3:59:19
